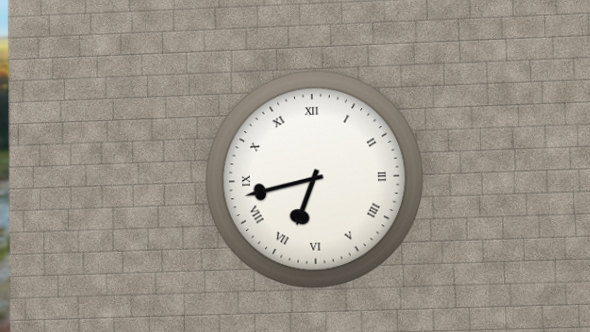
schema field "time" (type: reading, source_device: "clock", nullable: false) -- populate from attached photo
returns 6:43
